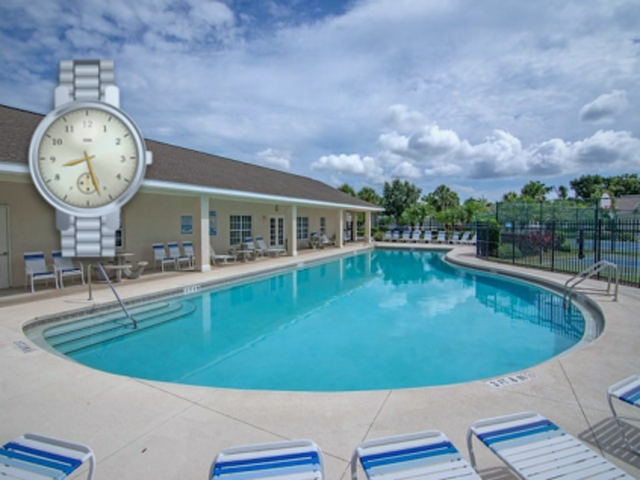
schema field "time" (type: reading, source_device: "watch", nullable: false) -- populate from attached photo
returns 8:27
